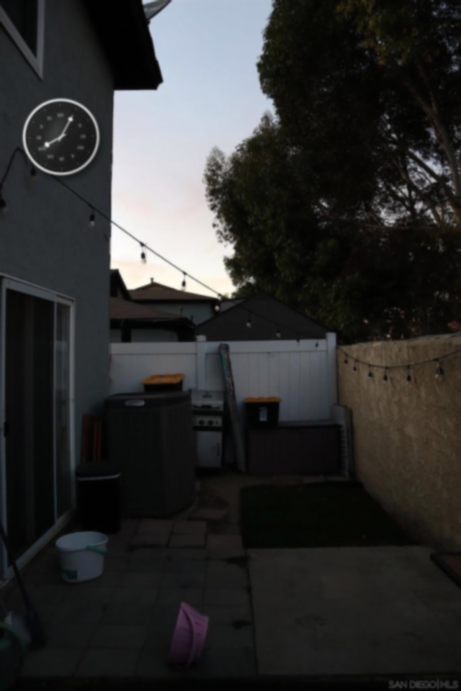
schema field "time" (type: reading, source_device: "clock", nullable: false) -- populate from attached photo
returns 8:05
